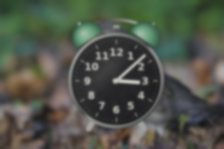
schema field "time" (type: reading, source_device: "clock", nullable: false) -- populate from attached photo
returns 3:08
